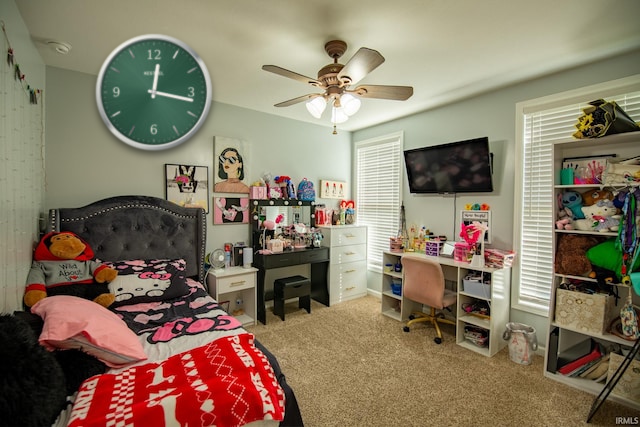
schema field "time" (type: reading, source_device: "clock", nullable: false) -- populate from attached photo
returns 12:17
